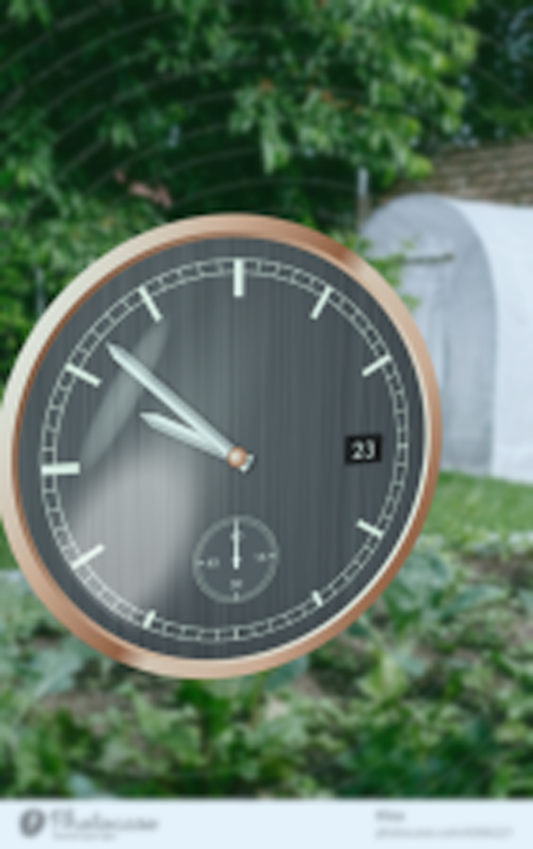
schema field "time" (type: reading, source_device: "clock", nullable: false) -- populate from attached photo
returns 9:52
